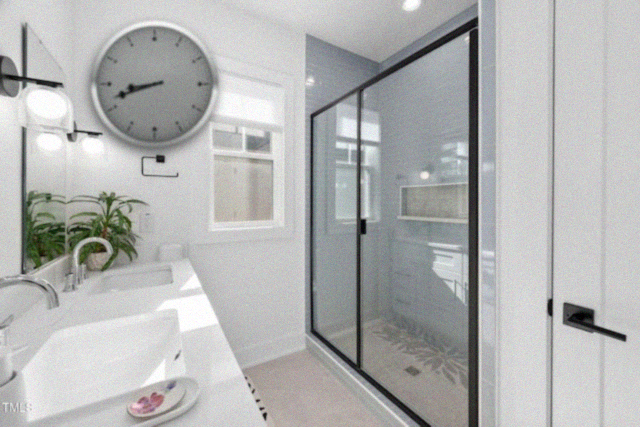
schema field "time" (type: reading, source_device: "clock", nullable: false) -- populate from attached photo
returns 8:42
